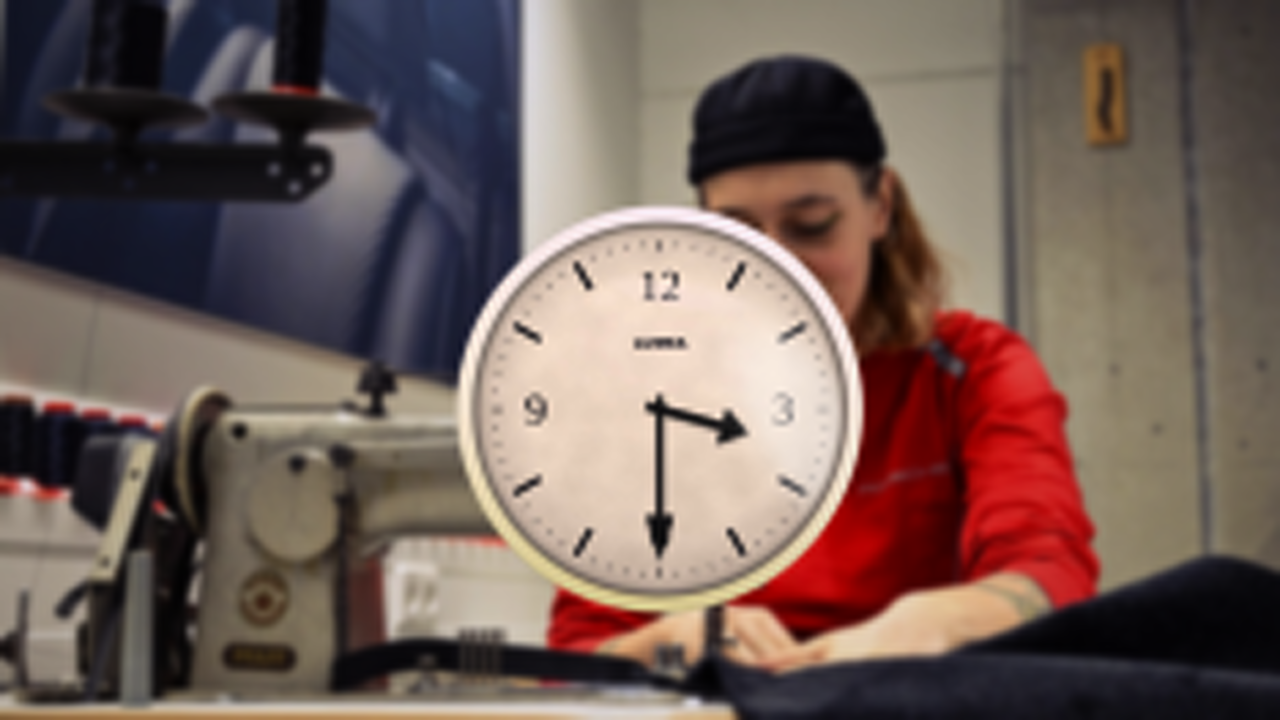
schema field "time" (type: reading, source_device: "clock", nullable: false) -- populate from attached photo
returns 3:30
